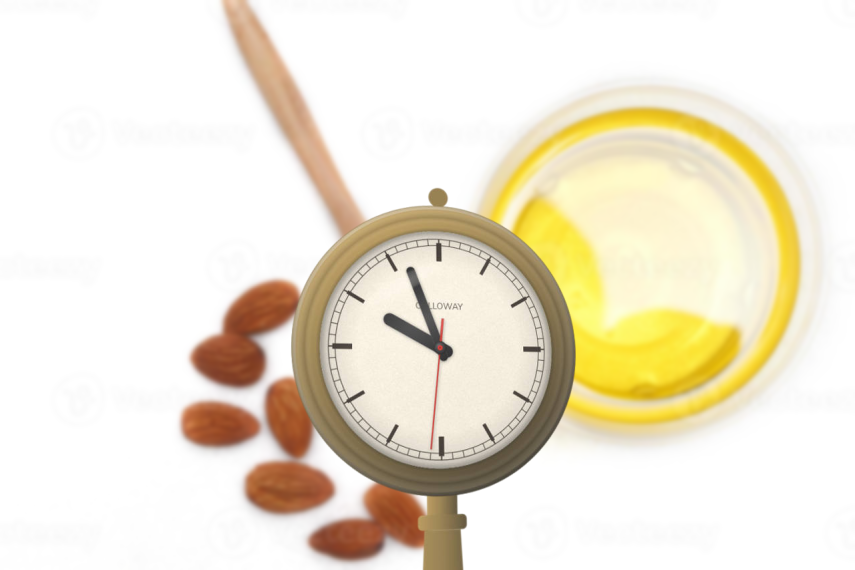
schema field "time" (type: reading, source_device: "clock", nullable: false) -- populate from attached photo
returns 9:56:31
